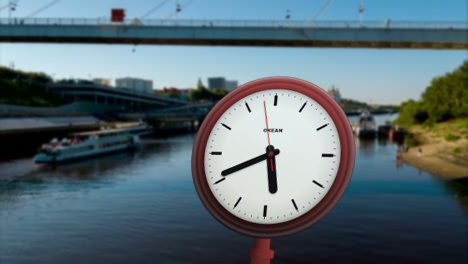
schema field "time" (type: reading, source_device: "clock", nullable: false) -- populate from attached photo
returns 5:40:58
